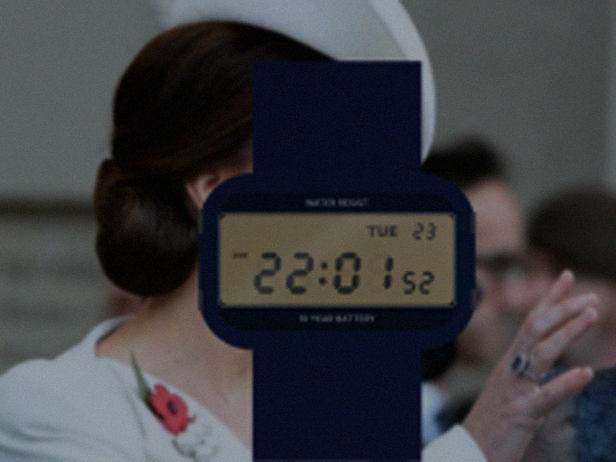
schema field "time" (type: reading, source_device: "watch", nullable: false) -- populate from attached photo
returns 22:01:52
